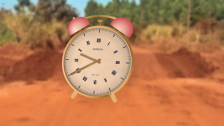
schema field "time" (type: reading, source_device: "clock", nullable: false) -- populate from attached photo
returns 9:40
